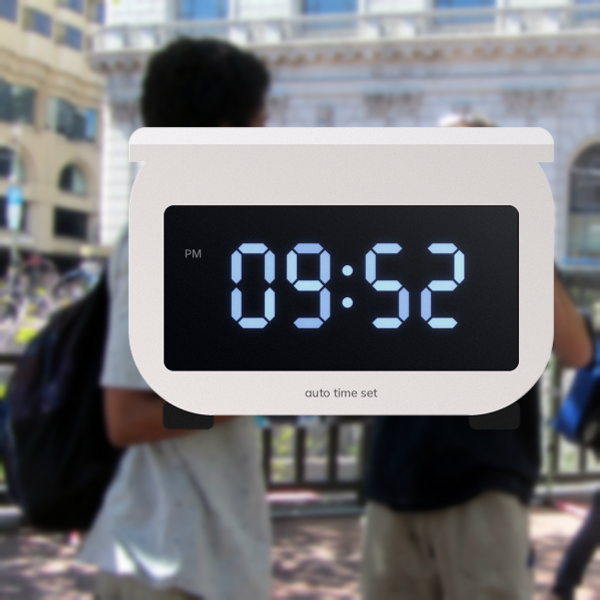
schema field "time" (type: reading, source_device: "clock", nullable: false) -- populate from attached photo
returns 9:52
